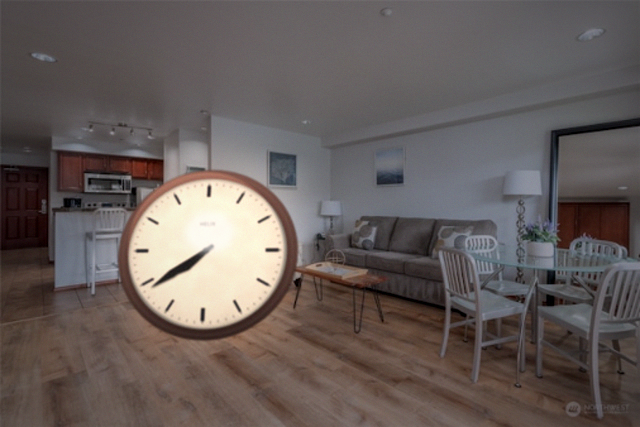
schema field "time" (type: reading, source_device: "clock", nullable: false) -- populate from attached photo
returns 7:39
